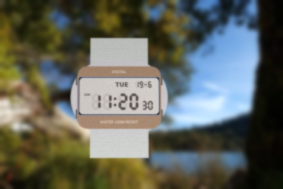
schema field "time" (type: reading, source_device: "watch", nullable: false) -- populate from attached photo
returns 11:20:30
